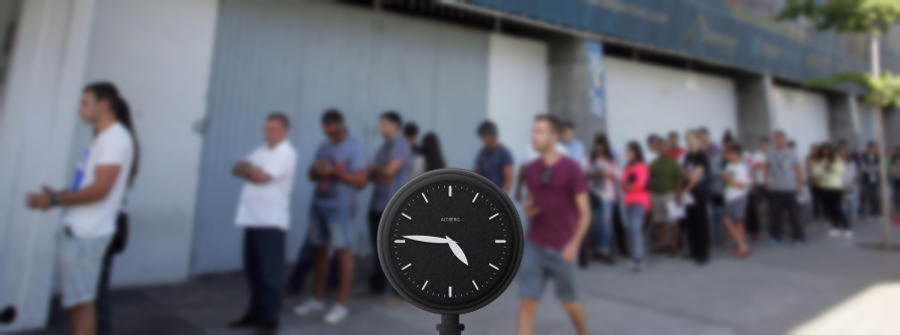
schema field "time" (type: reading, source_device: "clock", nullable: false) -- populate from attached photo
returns 4:46
